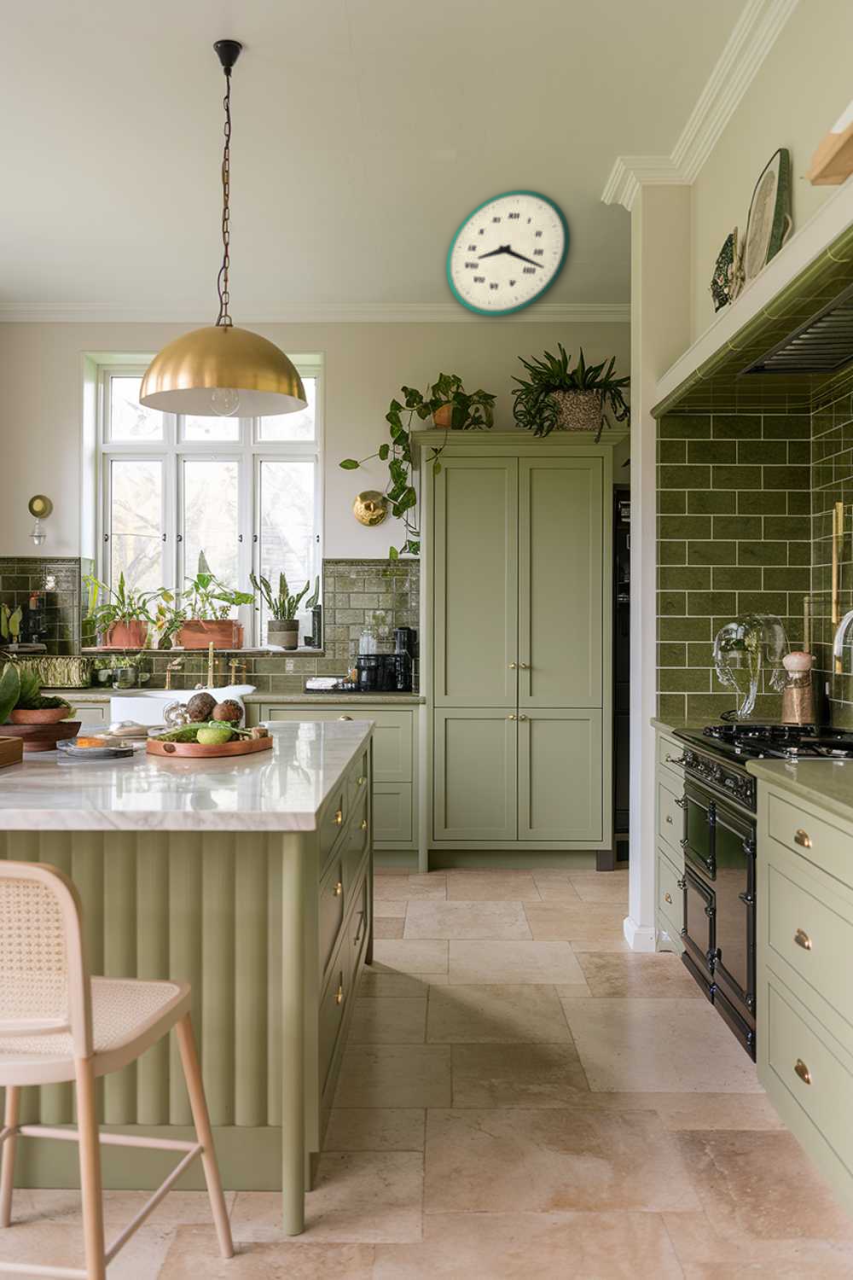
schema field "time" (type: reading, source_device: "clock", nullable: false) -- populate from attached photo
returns 8:18
